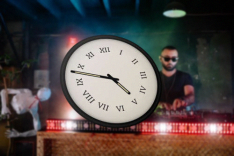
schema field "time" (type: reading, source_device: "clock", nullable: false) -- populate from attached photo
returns 4:48
